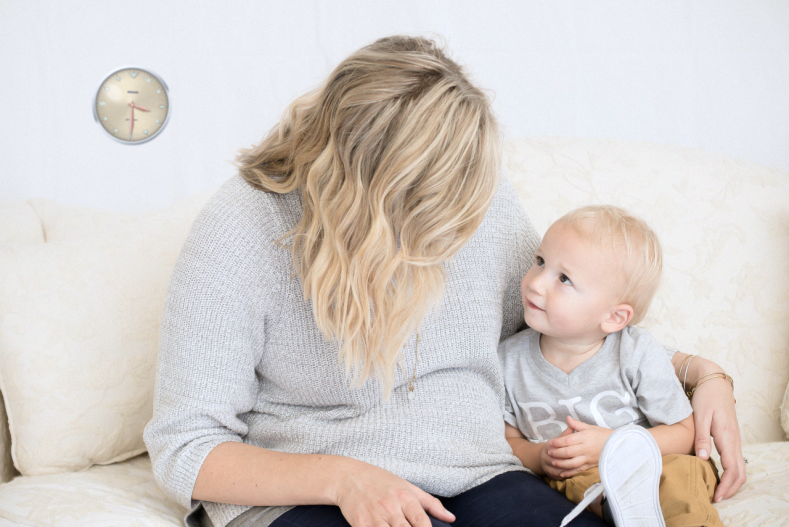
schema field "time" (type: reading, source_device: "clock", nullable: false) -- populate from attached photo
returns 3:30
